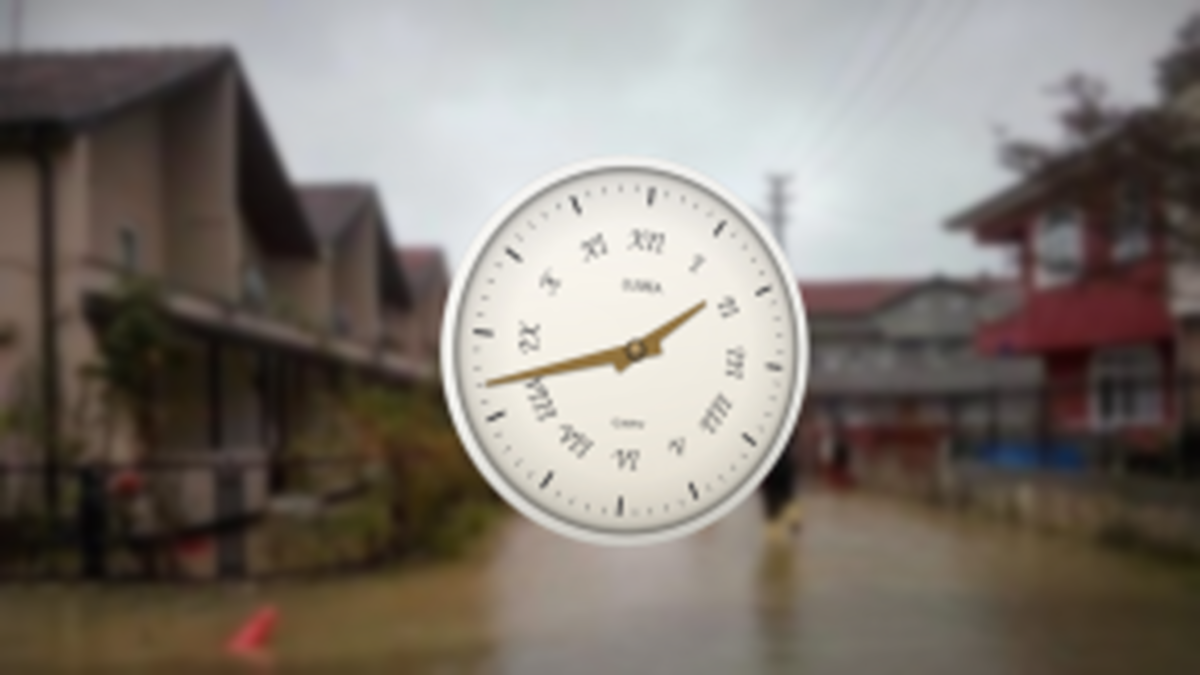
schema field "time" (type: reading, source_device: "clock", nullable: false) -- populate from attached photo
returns 1:42
